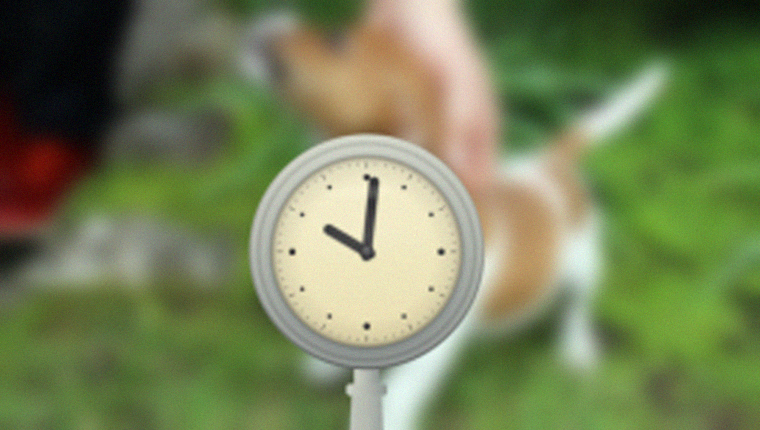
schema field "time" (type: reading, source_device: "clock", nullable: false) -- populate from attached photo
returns 10:01
